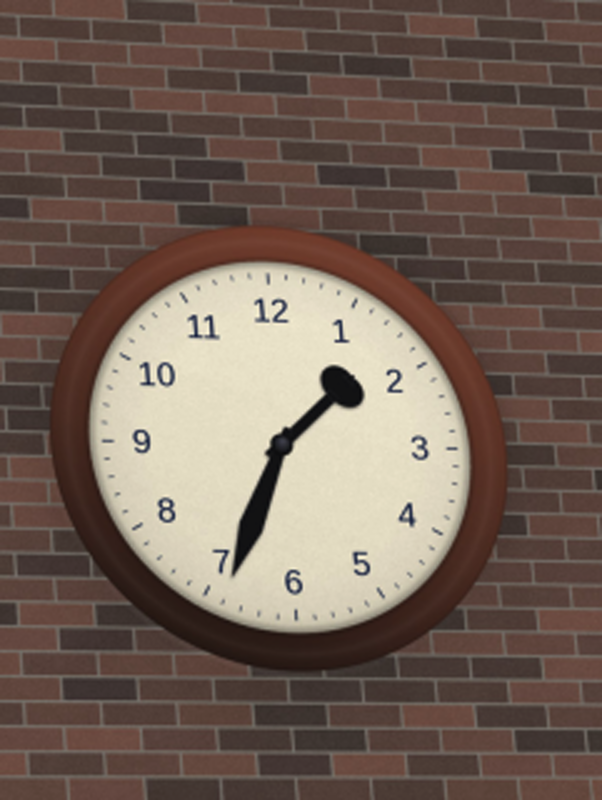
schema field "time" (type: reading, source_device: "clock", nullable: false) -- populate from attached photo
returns 1:34
